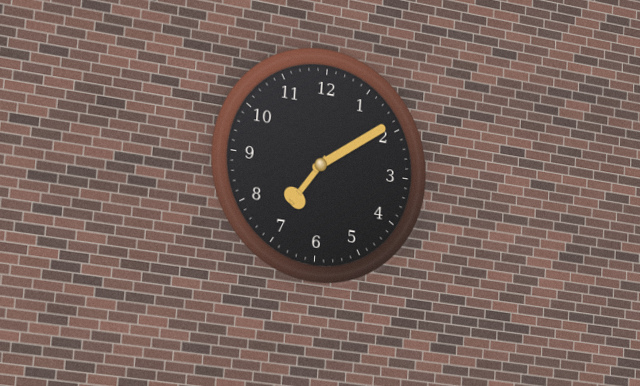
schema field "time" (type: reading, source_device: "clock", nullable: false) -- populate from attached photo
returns 7:09
